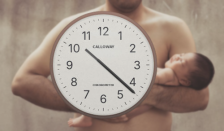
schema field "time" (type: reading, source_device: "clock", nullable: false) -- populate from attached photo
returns 10:22
